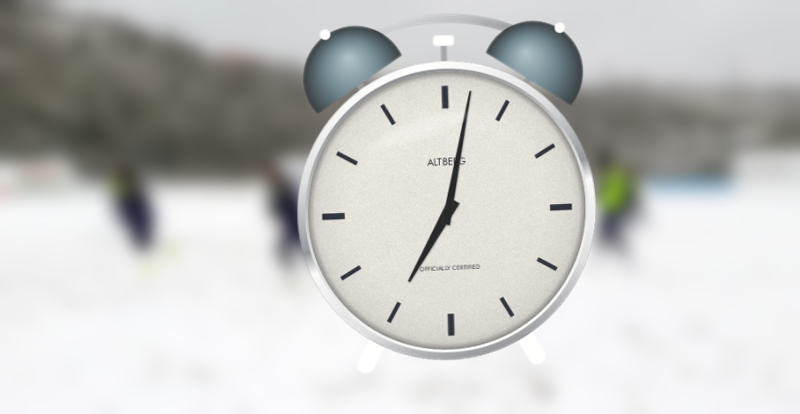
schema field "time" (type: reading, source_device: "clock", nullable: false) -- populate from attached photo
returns 7:02
